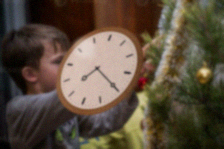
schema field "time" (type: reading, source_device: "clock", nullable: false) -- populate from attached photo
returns 7:20
